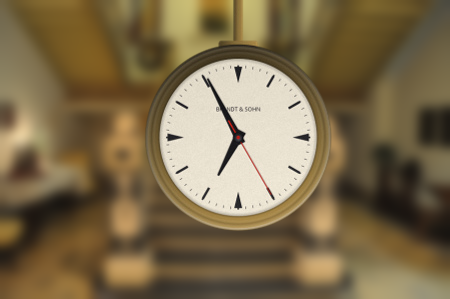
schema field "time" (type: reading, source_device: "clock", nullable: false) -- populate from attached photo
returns 6:55:25
